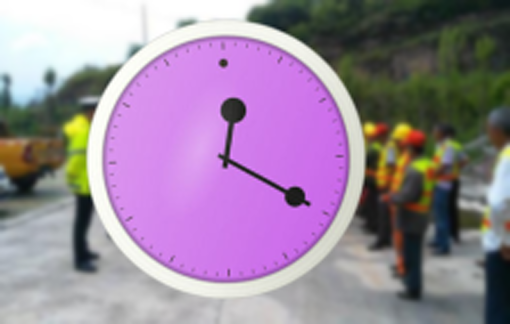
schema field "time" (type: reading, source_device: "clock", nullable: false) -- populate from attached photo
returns 12:20
